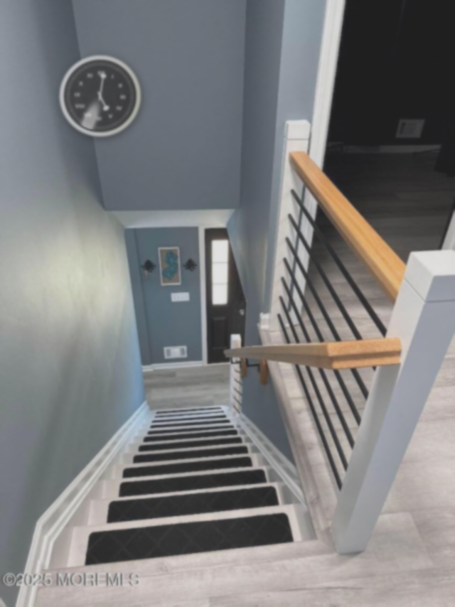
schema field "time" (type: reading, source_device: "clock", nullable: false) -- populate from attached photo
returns 5:01
